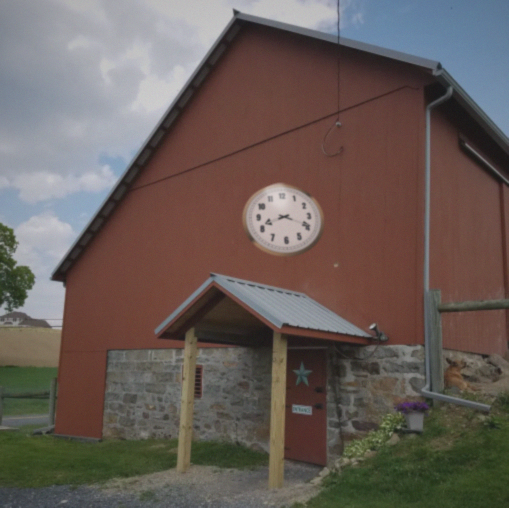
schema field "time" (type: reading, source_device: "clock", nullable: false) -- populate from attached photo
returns 8:19
